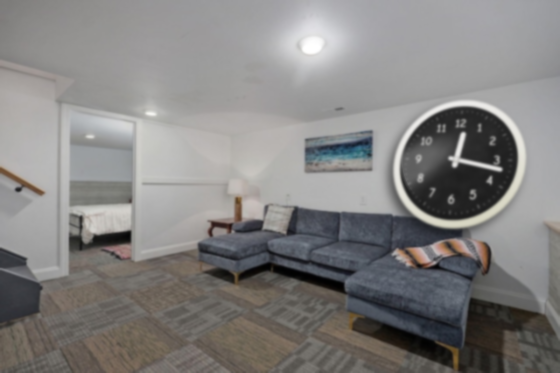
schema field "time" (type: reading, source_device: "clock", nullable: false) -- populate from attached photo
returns 12:17
